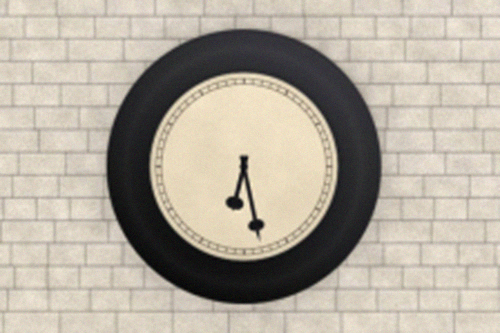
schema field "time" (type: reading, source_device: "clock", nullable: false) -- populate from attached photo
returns 6:28
